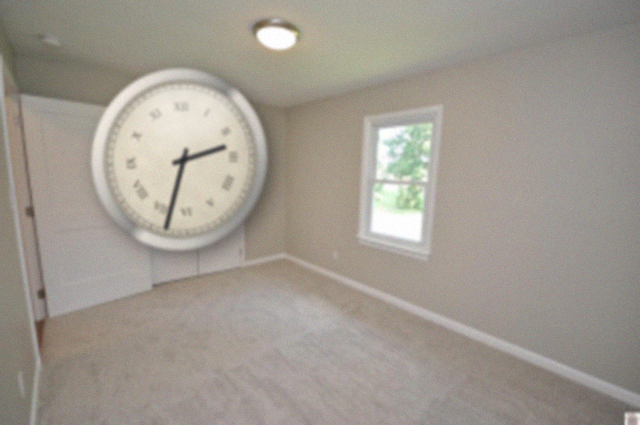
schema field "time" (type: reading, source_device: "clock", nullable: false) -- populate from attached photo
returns 2:33
